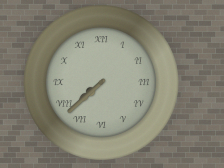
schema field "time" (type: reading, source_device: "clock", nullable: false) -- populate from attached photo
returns 7:38
